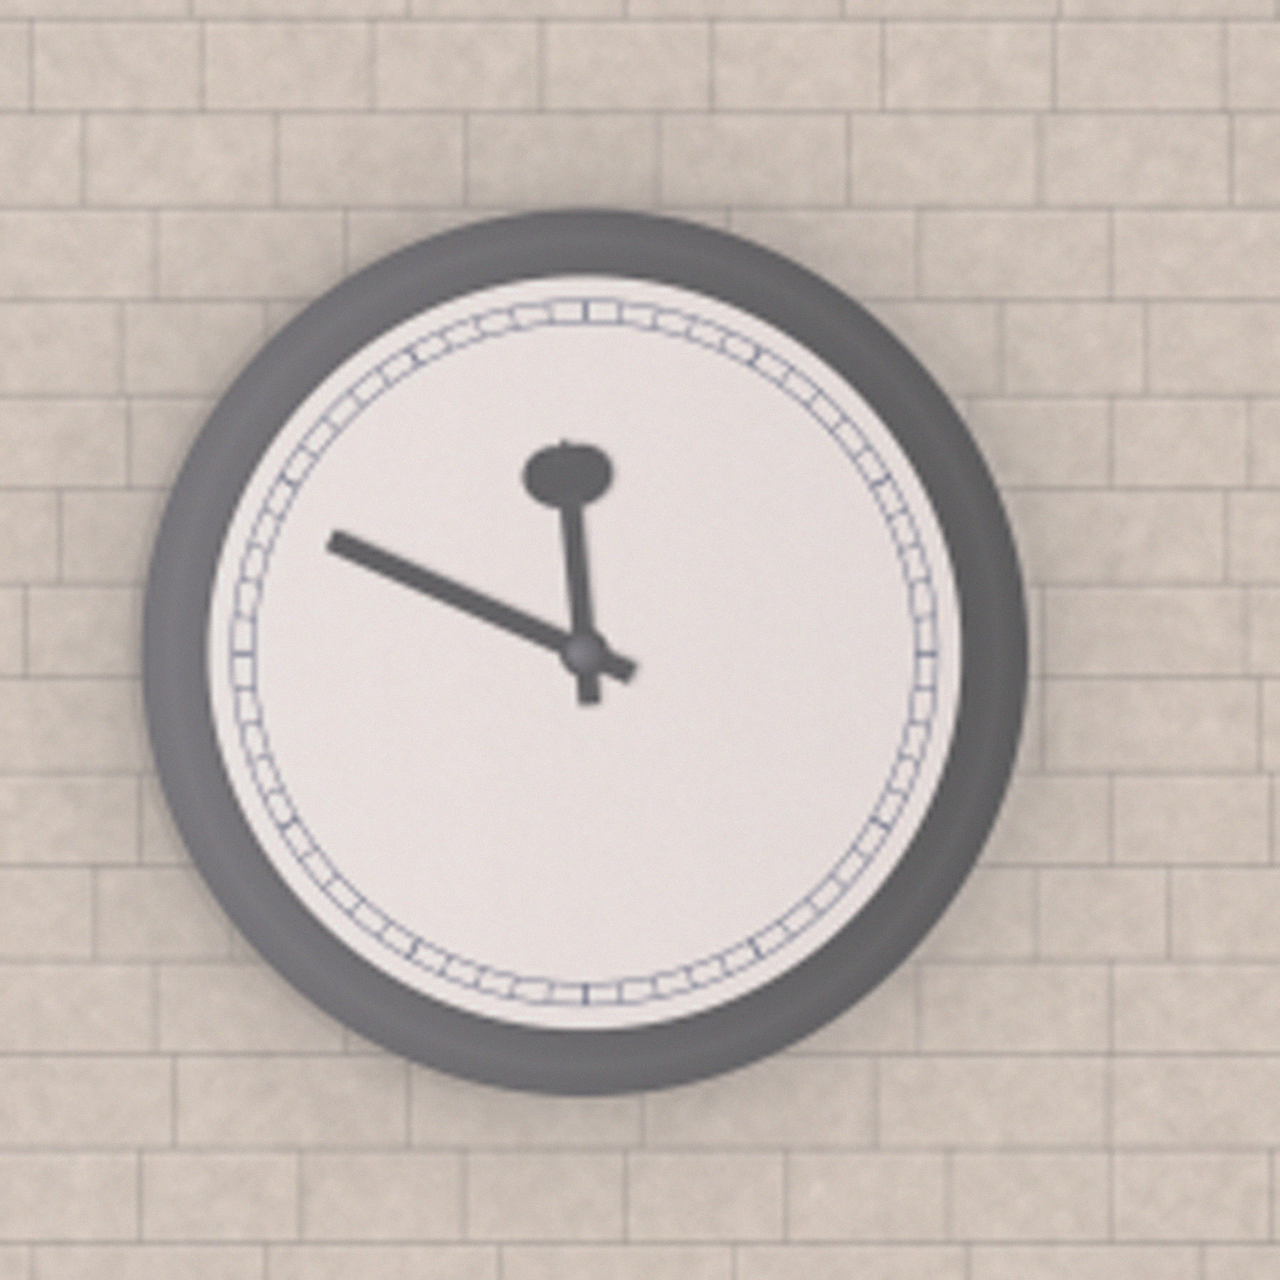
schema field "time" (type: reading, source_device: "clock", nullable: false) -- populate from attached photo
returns 11:49
